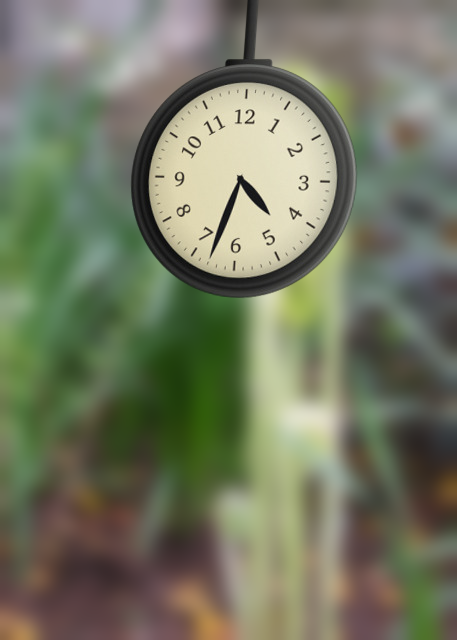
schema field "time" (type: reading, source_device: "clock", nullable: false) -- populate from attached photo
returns 4:33
